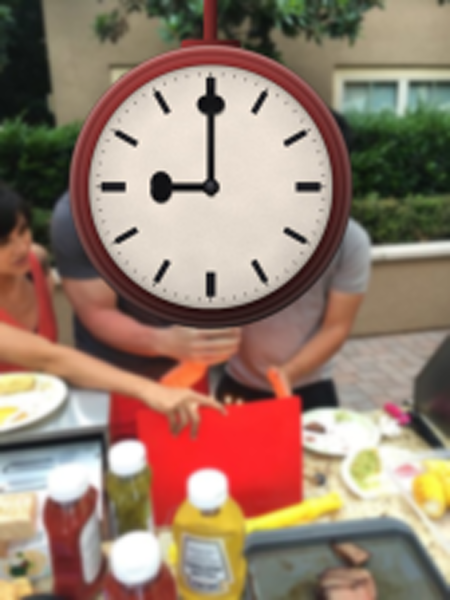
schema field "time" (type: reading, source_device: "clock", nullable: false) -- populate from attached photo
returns 9:00
